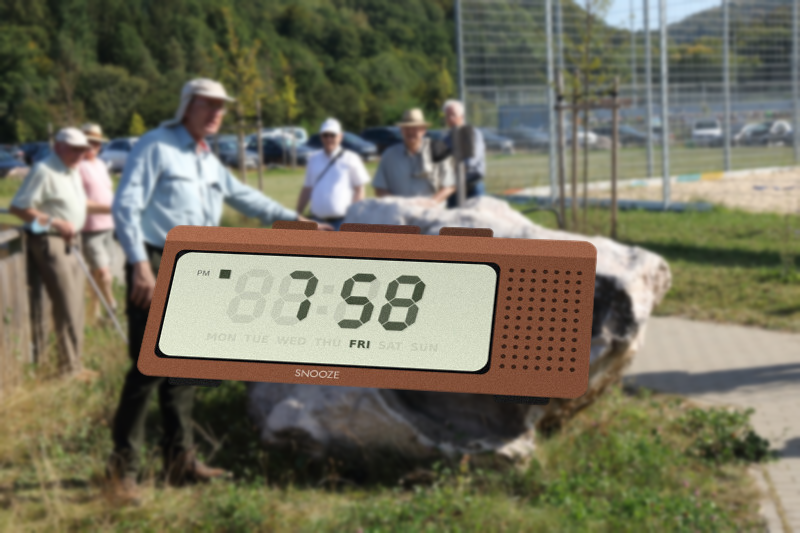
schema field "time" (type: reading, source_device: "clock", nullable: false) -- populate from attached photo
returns 7:58
